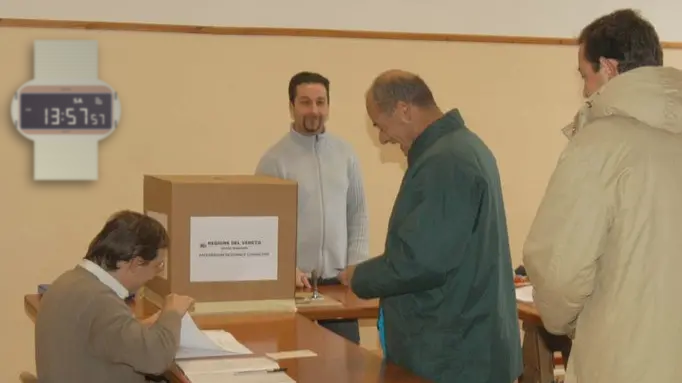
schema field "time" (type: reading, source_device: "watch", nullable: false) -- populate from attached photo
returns 13:57
